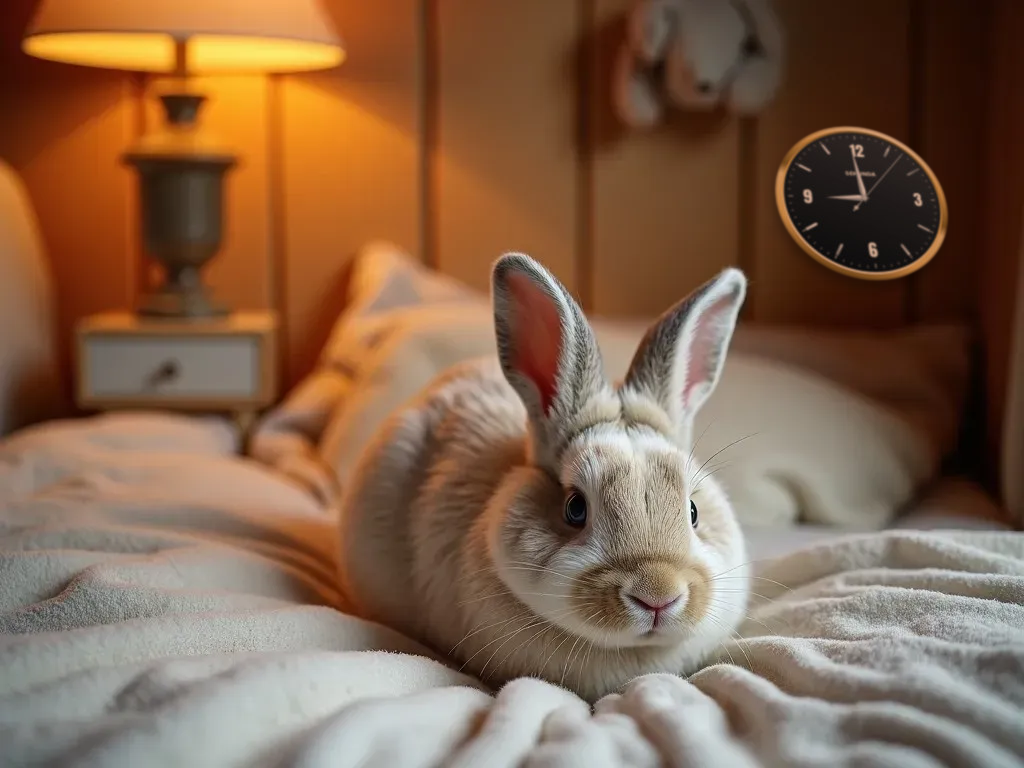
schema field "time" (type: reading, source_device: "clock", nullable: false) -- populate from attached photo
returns 8:59:07
